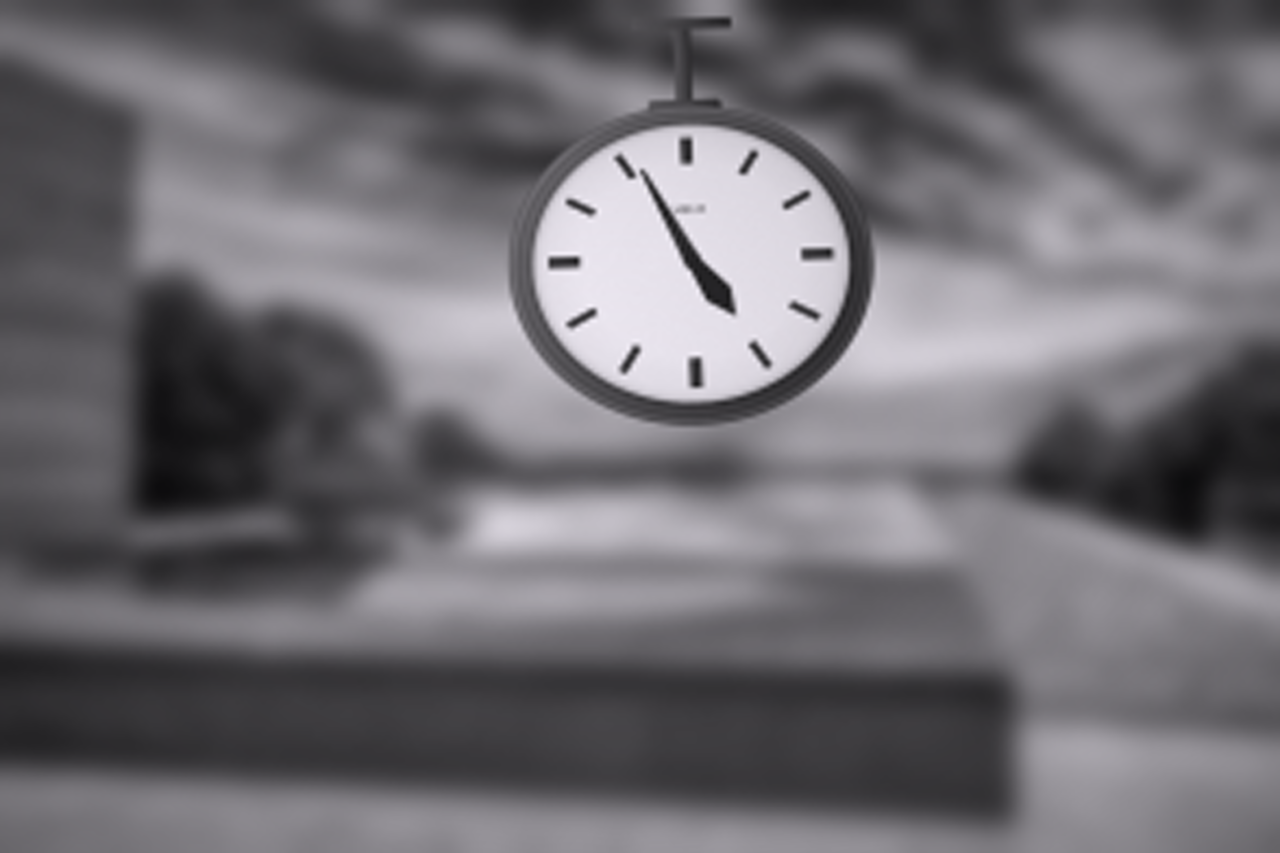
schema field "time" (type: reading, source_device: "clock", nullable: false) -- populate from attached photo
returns 4:56
